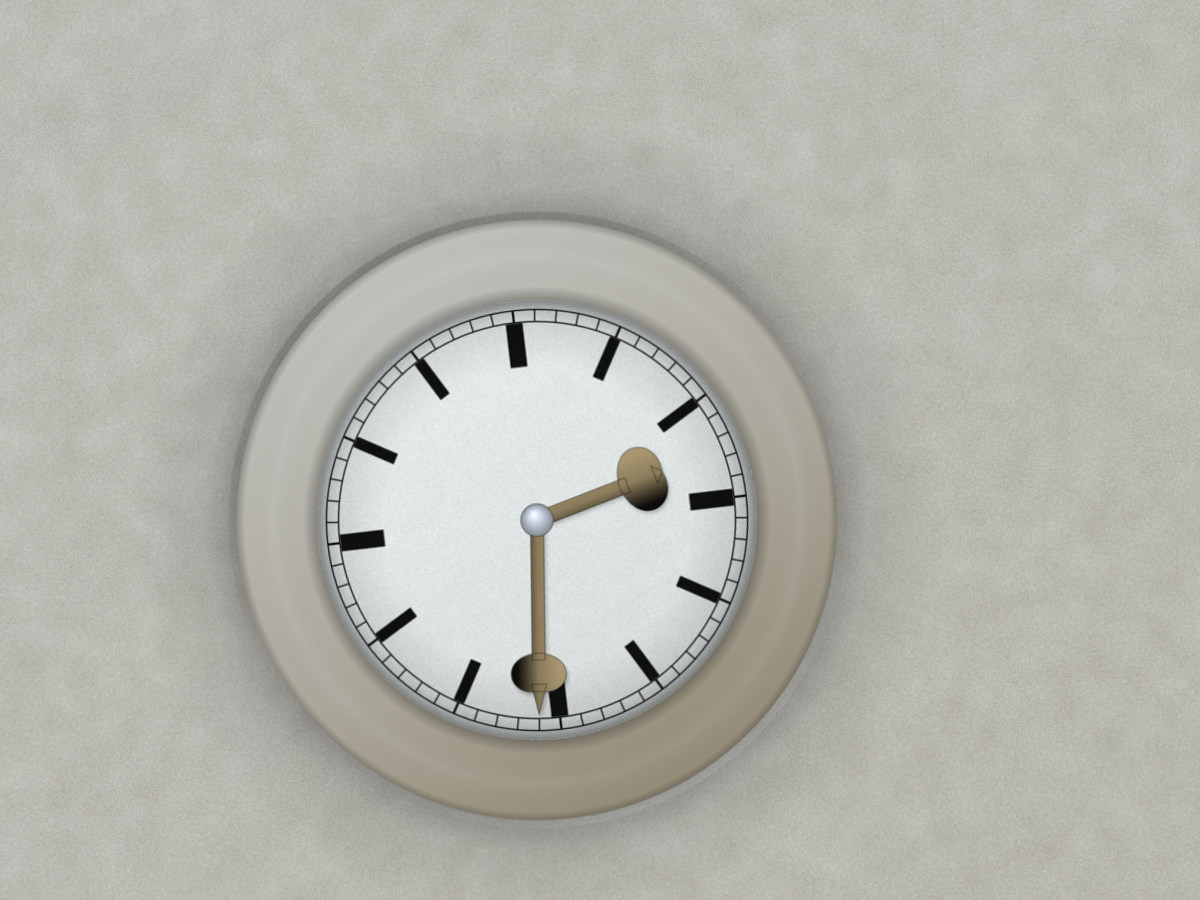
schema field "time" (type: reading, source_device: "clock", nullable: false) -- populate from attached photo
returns 2:31
